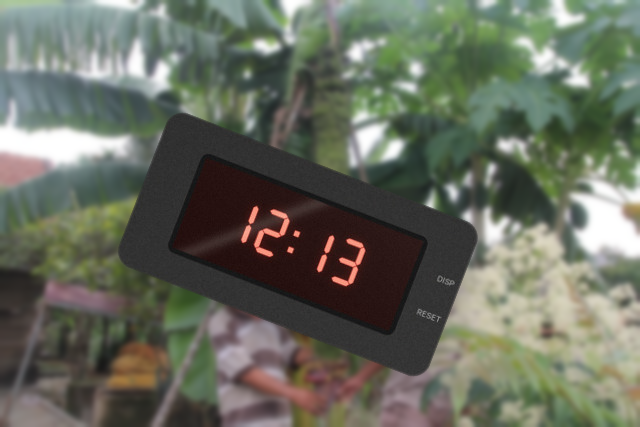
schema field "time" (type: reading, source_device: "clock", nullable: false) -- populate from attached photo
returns 12:13
